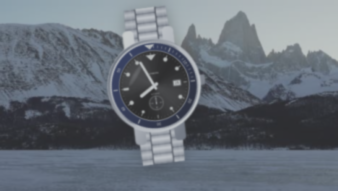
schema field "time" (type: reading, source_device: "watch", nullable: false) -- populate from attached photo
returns 7:56
